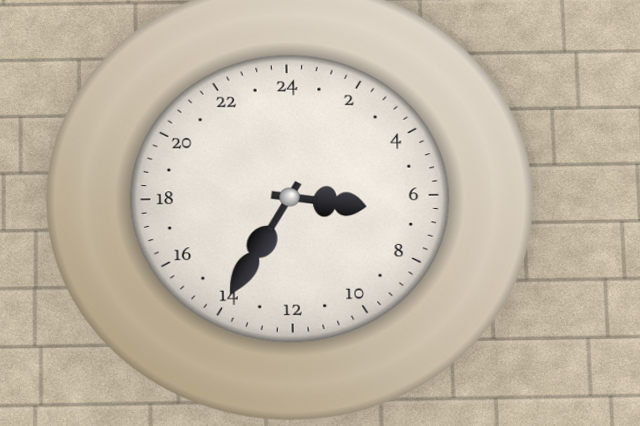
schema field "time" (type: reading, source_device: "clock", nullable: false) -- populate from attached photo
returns 6:35
